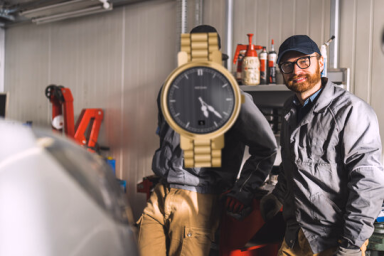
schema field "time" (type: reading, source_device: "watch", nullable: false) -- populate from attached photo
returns 5:22
